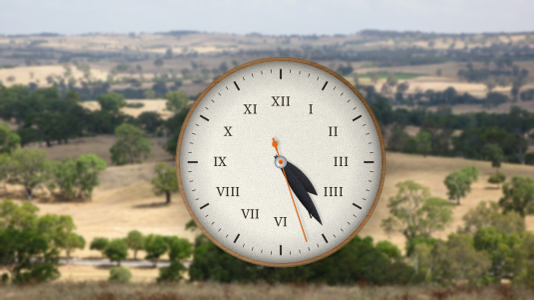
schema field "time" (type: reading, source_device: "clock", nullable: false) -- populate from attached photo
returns 4:24:27
